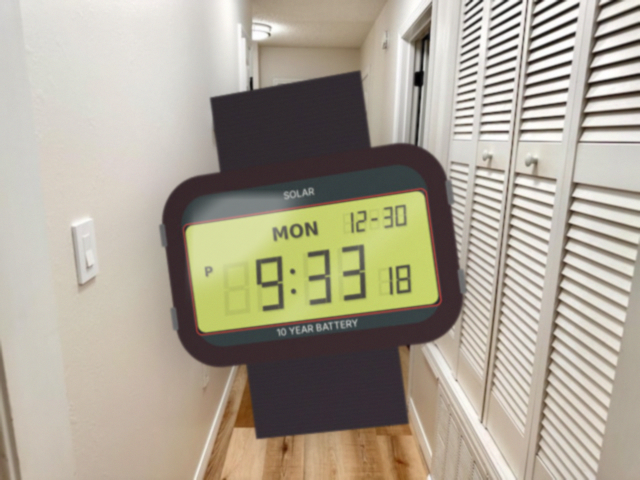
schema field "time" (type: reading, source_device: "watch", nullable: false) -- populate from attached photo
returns 9:33:18
